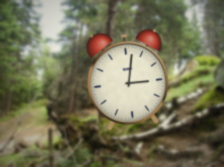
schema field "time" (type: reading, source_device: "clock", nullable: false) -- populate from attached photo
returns 3:02
